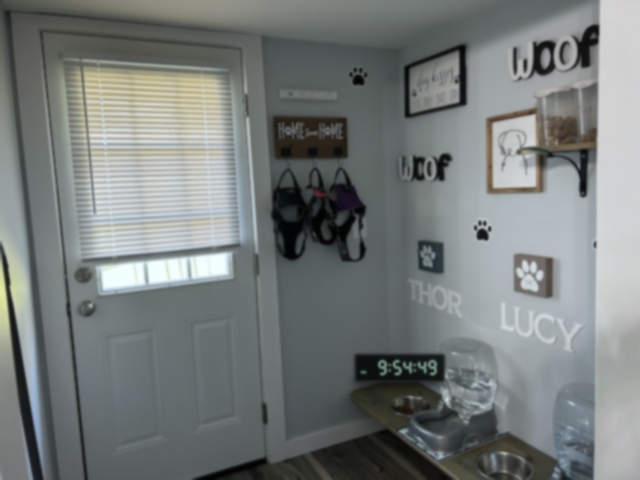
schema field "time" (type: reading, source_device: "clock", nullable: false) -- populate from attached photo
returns 9:54:49
